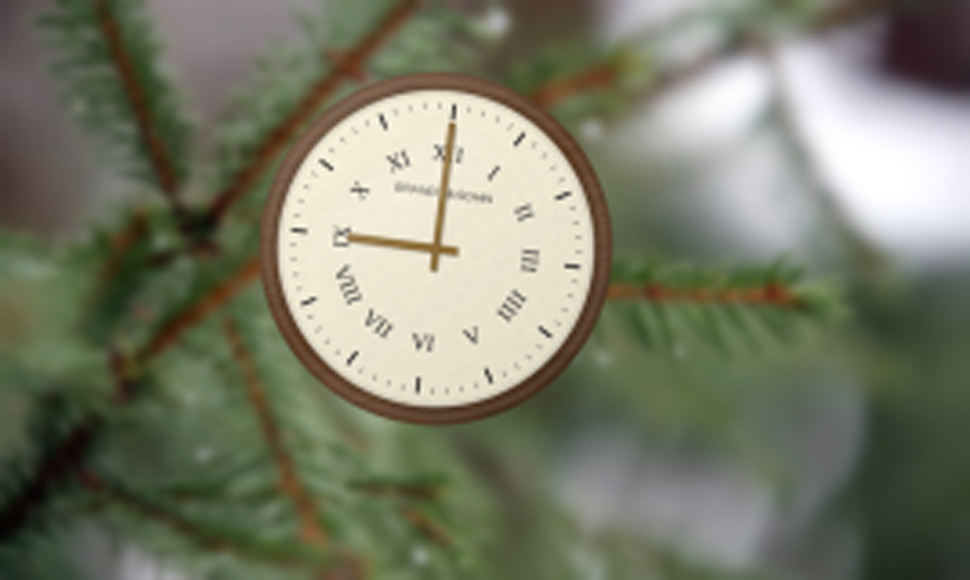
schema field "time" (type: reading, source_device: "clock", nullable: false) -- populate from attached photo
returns 9:00
